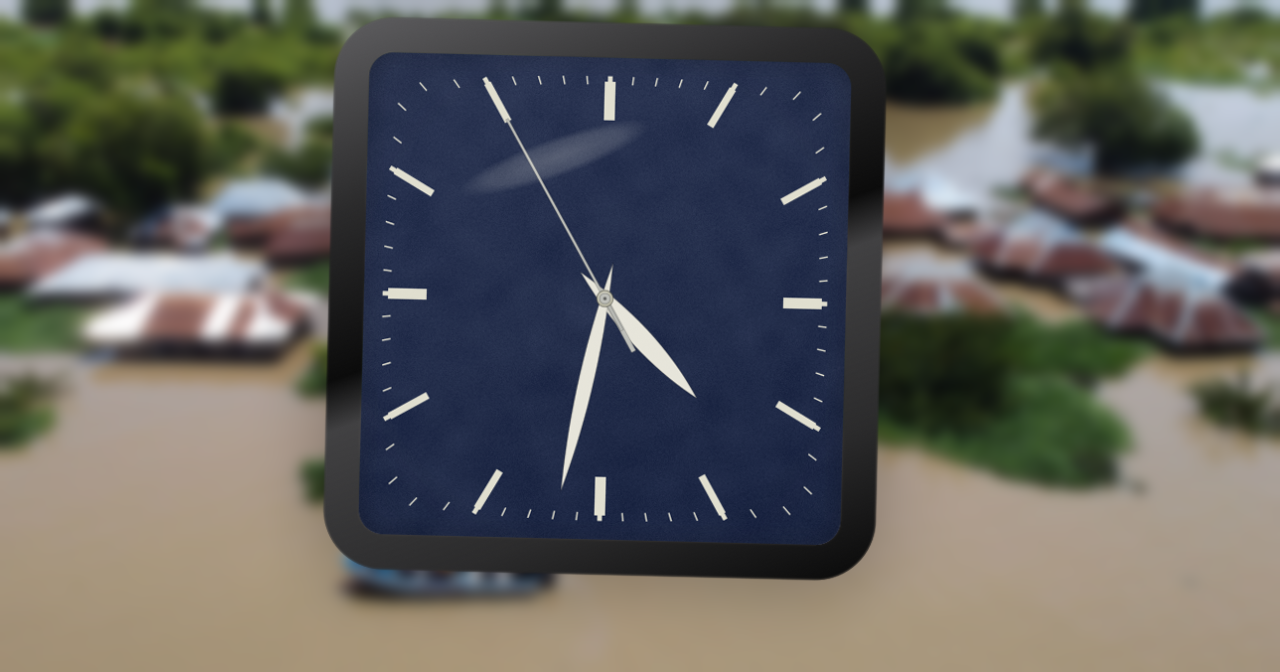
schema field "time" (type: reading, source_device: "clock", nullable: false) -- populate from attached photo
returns 4:31:55
